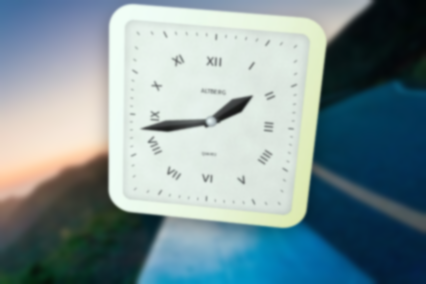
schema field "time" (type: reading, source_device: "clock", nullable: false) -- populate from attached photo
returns 1:43
